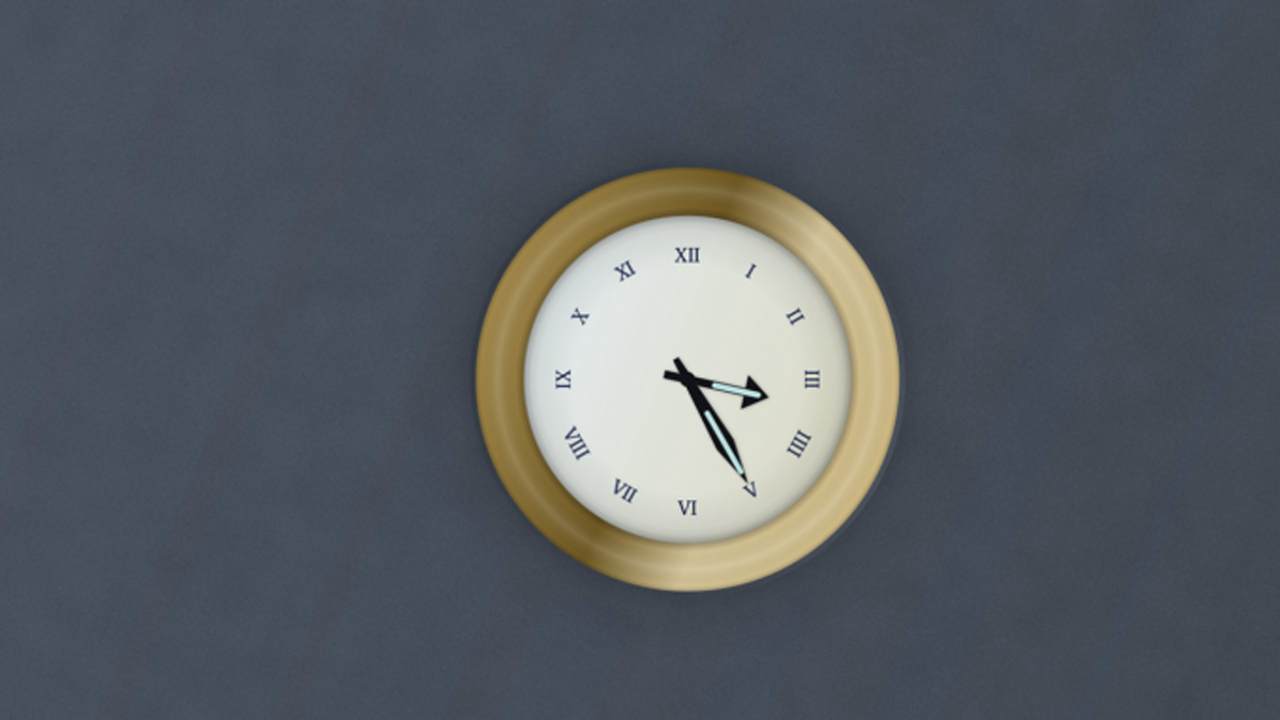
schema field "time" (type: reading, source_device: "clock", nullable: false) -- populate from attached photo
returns 3:25
